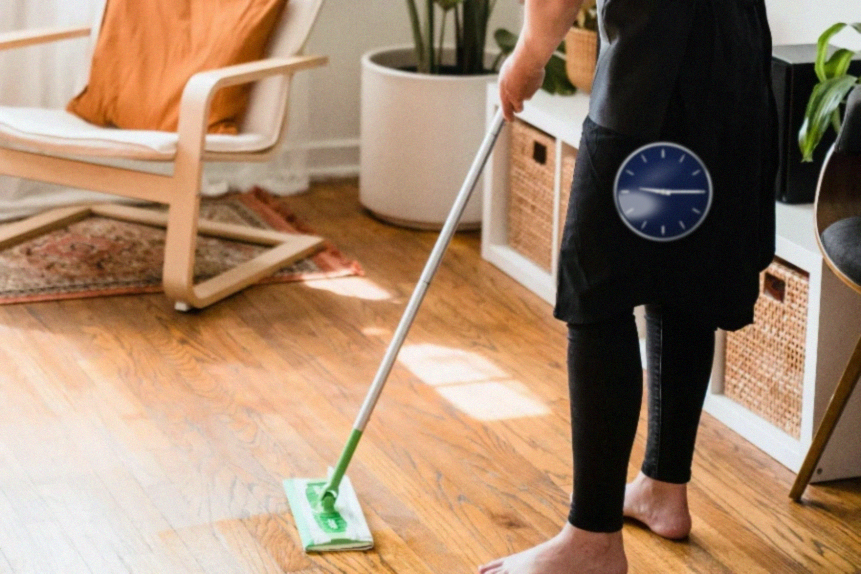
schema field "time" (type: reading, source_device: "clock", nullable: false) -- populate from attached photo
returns 9:15
